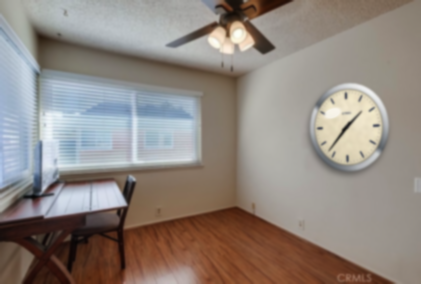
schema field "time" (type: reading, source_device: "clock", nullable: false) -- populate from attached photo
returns 1:37
